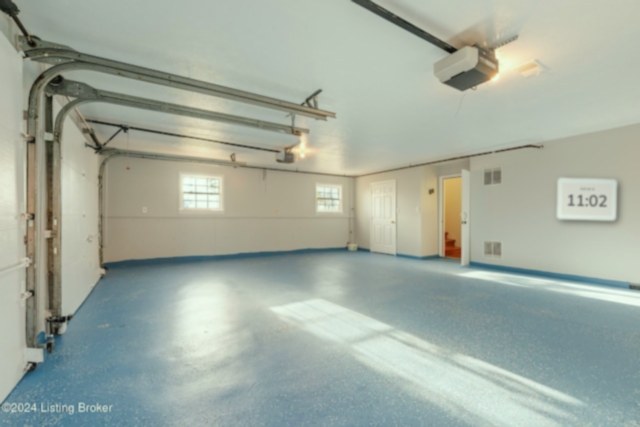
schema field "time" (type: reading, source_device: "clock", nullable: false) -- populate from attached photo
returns 11:02
